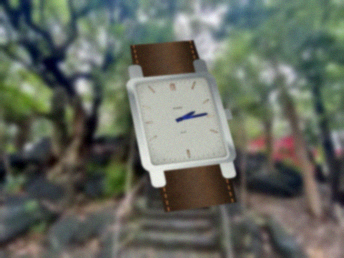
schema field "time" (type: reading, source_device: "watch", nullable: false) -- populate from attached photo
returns 2:14
